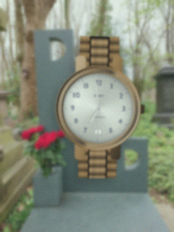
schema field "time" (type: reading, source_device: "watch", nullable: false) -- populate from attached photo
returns 6:59
